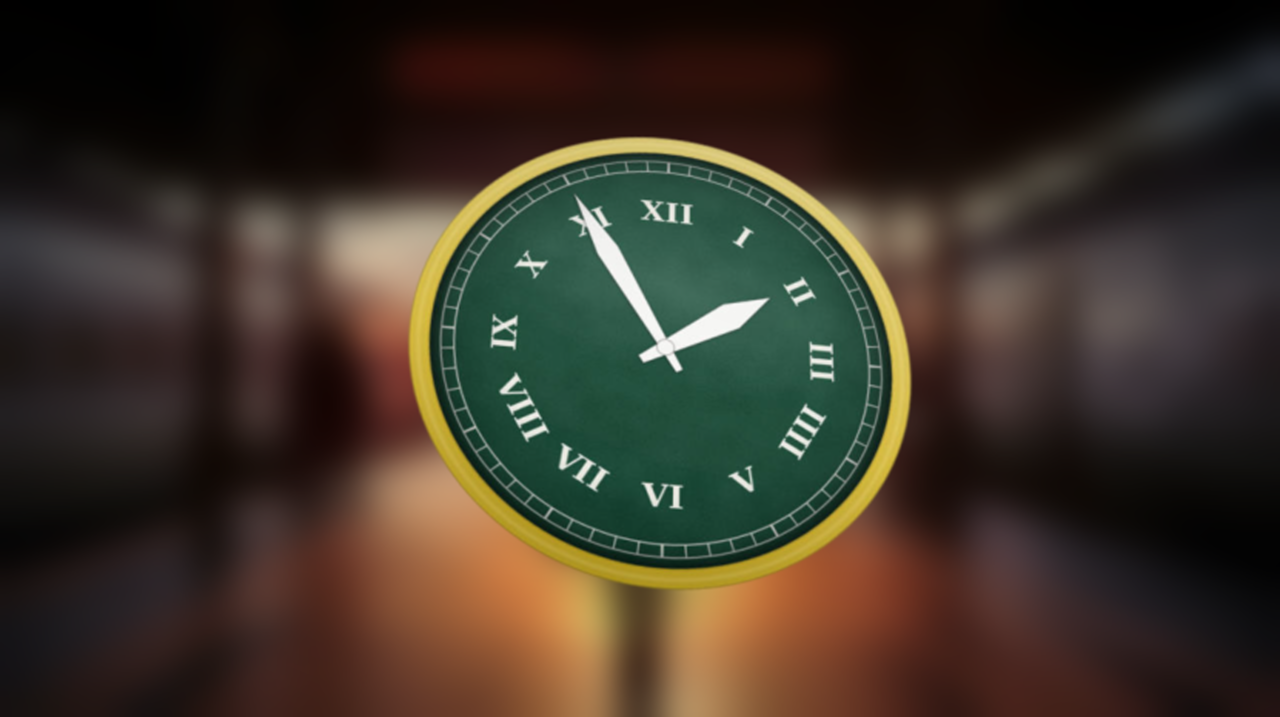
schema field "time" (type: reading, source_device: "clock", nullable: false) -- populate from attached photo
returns 1:55
